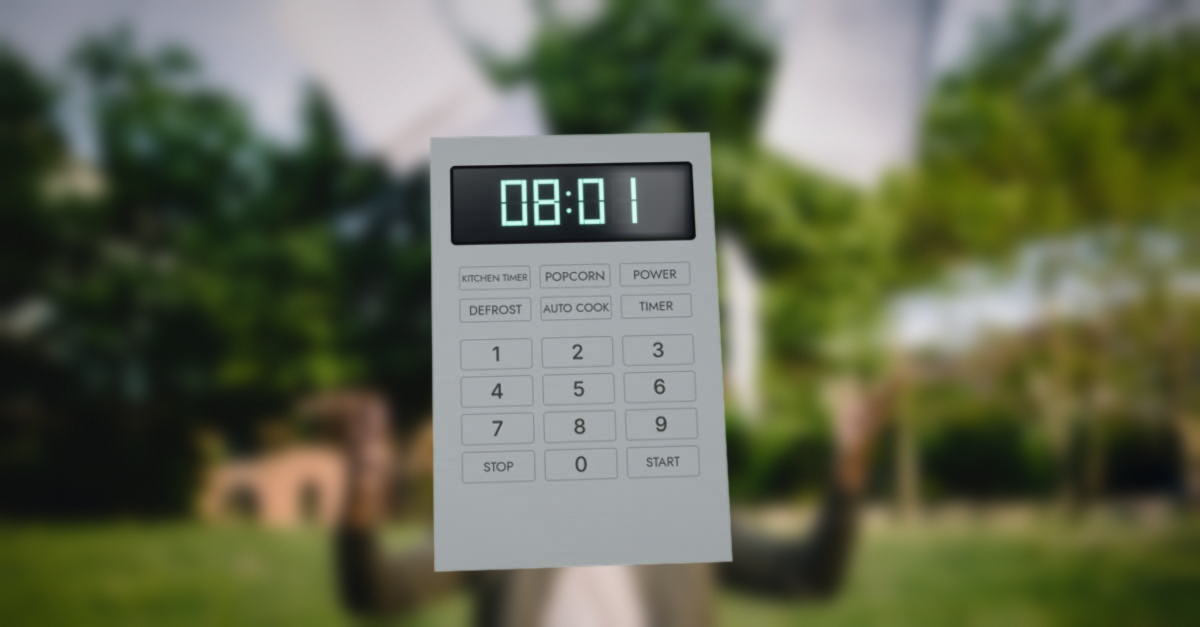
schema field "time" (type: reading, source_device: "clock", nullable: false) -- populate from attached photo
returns 8:01
